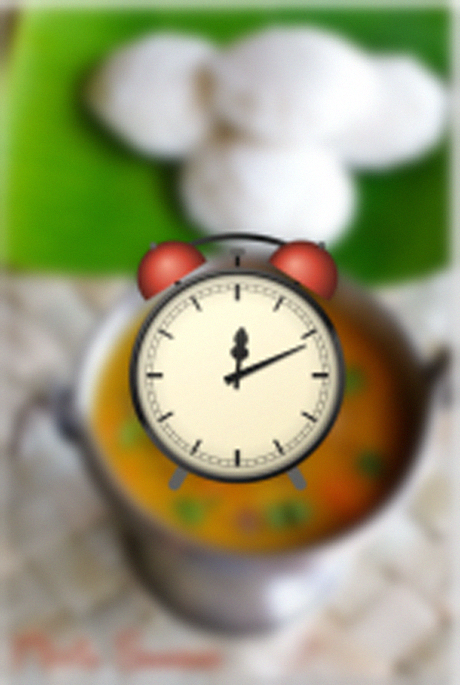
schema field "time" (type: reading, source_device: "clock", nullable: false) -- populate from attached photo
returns 12:11
